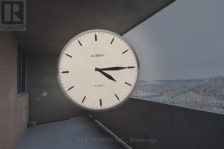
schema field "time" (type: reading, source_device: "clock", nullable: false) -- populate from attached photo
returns 4:15
